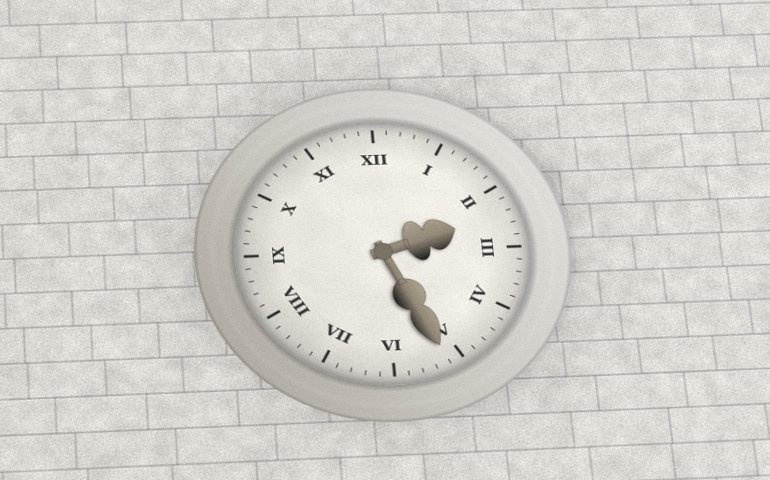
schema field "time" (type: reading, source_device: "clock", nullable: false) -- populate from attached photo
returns 2:26
